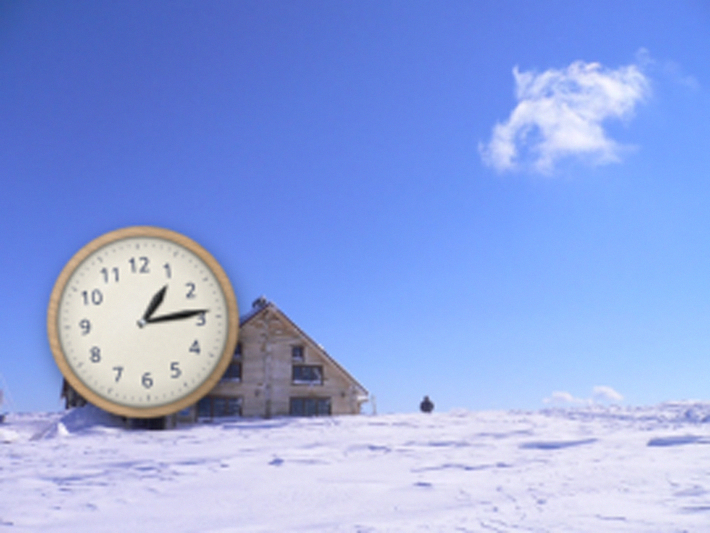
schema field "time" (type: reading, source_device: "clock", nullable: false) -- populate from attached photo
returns 1:14
